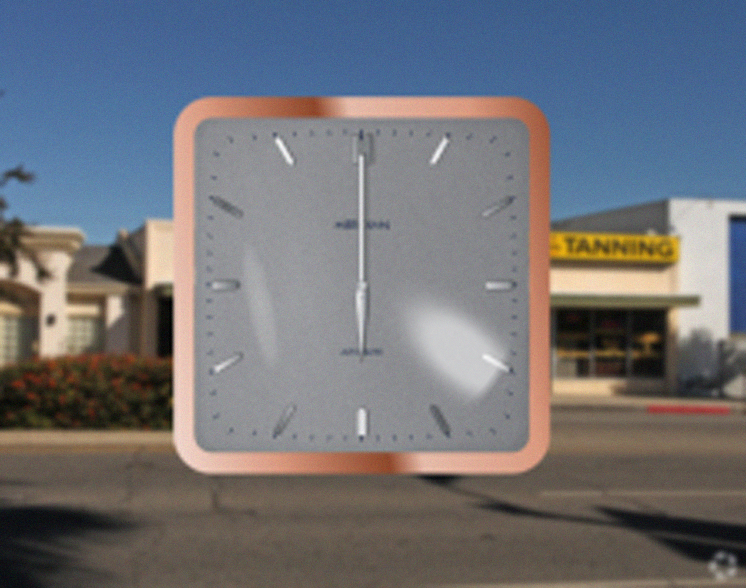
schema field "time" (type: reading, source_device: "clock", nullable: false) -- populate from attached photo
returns 6:00
